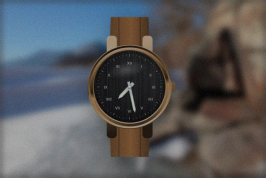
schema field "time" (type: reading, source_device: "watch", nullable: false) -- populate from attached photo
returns 7:28
